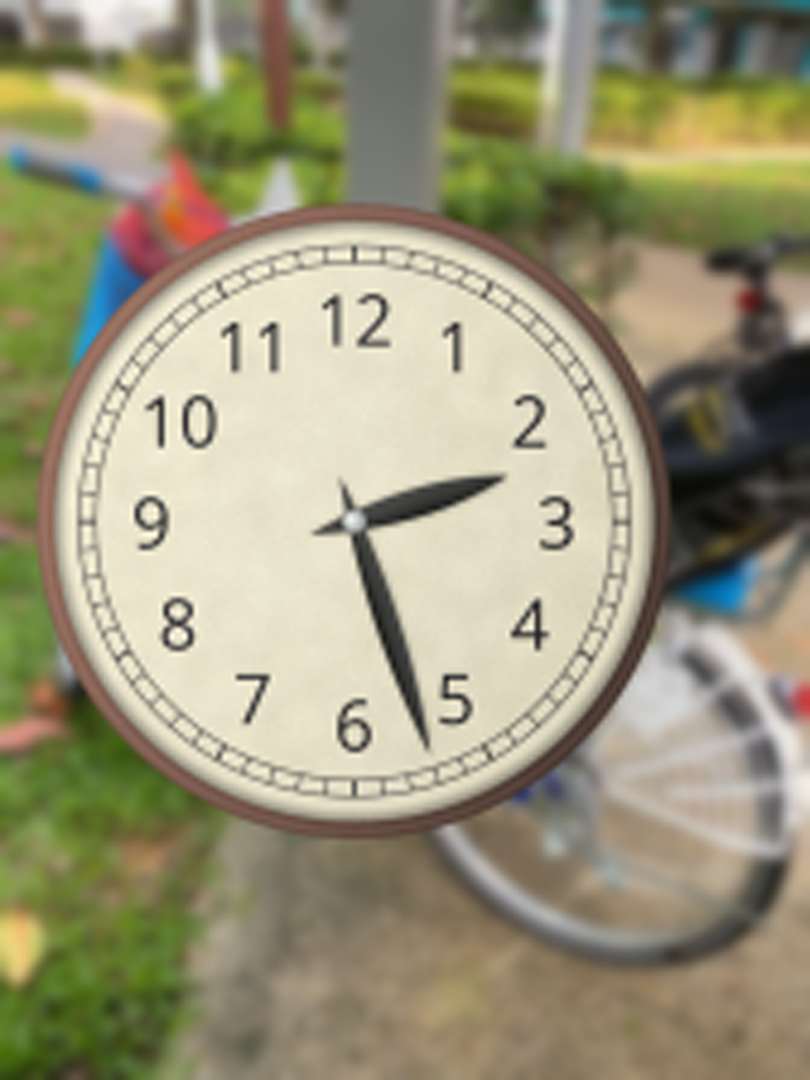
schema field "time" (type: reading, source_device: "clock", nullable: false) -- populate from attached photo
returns 2:27
